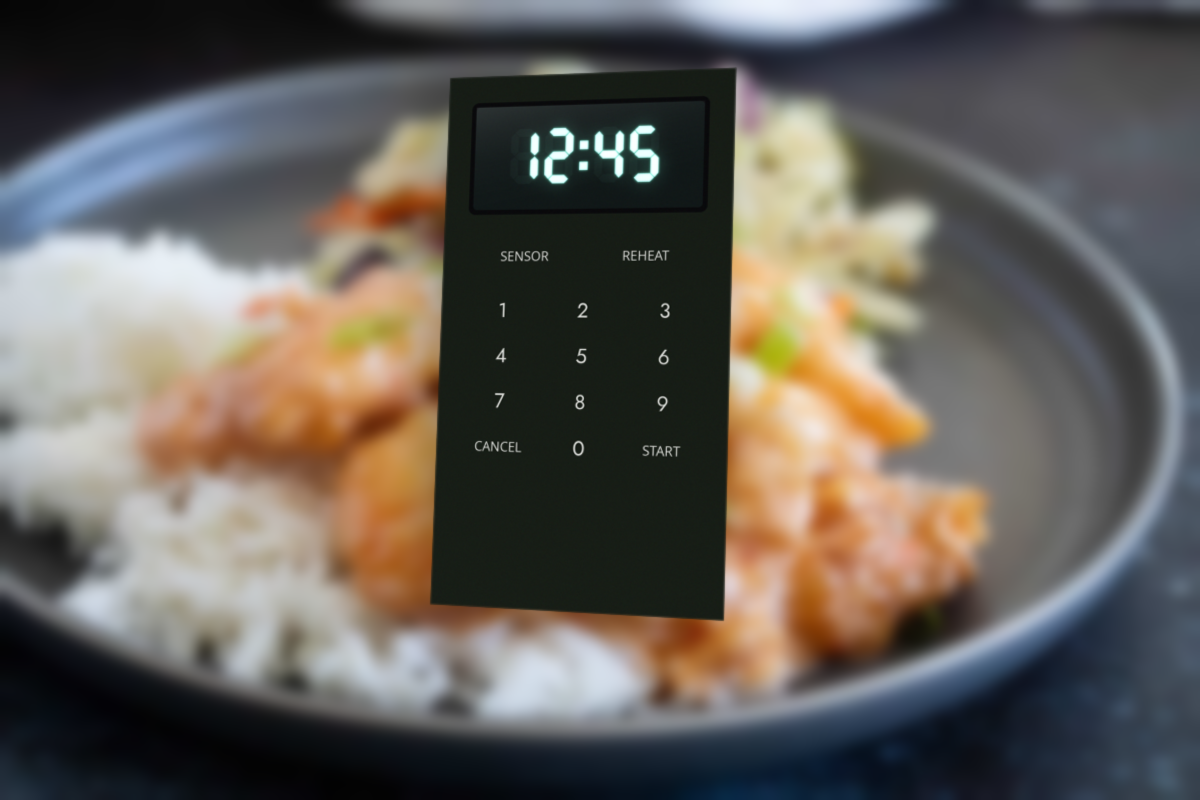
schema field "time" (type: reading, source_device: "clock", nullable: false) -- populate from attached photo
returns 12:45
